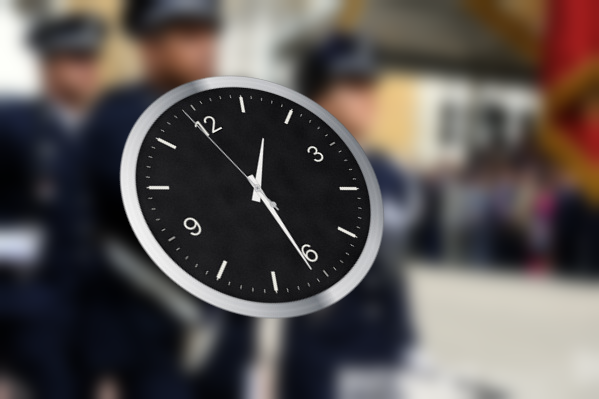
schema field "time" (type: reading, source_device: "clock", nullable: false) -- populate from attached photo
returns 1:30:59
